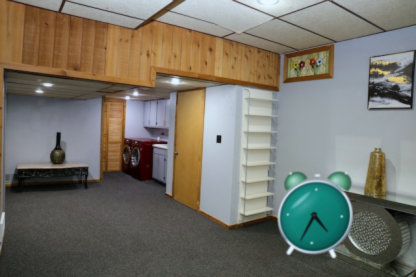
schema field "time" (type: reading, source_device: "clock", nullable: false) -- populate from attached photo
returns 4:34
